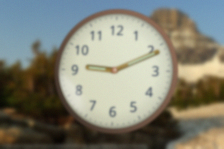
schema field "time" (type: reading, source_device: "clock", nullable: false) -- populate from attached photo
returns 9:11
